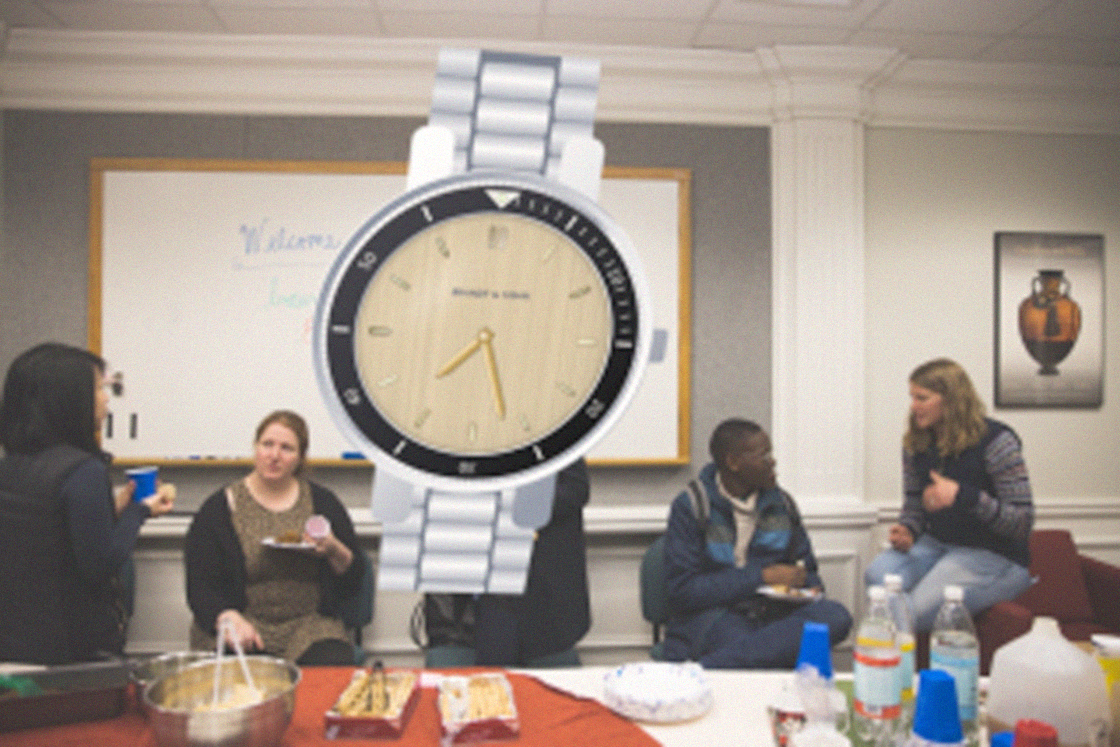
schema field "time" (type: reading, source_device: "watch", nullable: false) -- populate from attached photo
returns 7:27
